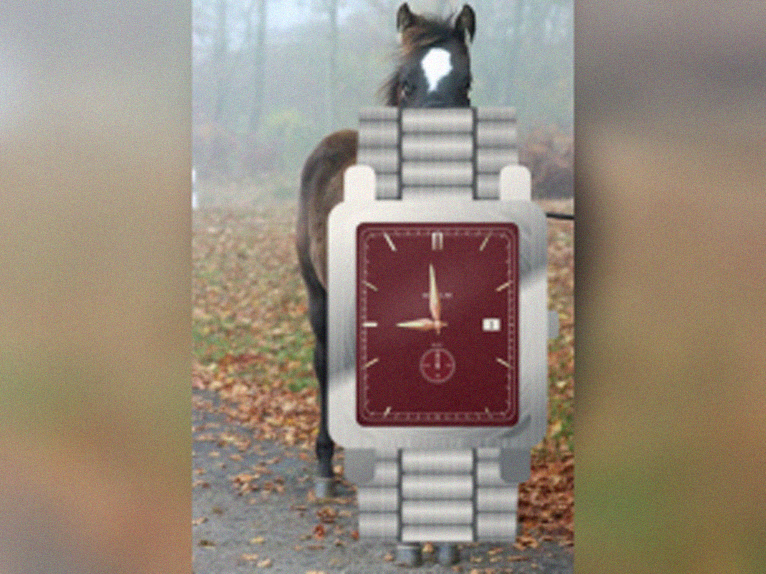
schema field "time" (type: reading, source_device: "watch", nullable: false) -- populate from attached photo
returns 8:59
